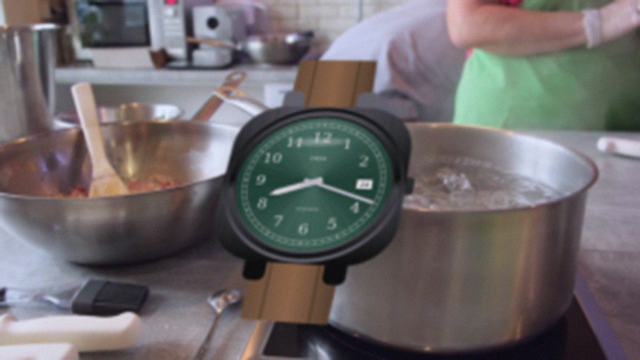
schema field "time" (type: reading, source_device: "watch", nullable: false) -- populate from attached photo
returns 8:18
